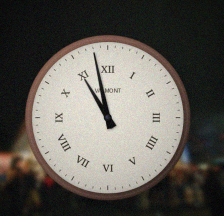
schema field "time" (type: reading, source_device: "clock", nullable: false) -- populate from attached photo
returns 10:58
